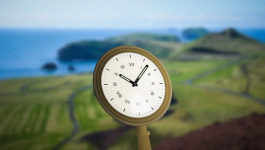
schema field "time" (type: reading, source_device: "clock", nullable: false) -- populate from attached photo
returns 10:07
